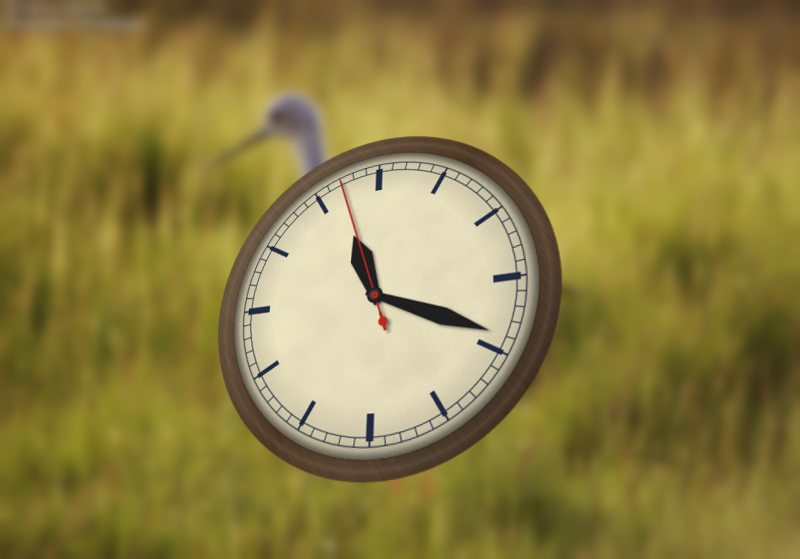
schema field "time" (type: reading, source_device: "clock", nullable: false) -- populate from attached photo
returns 11:18:57
